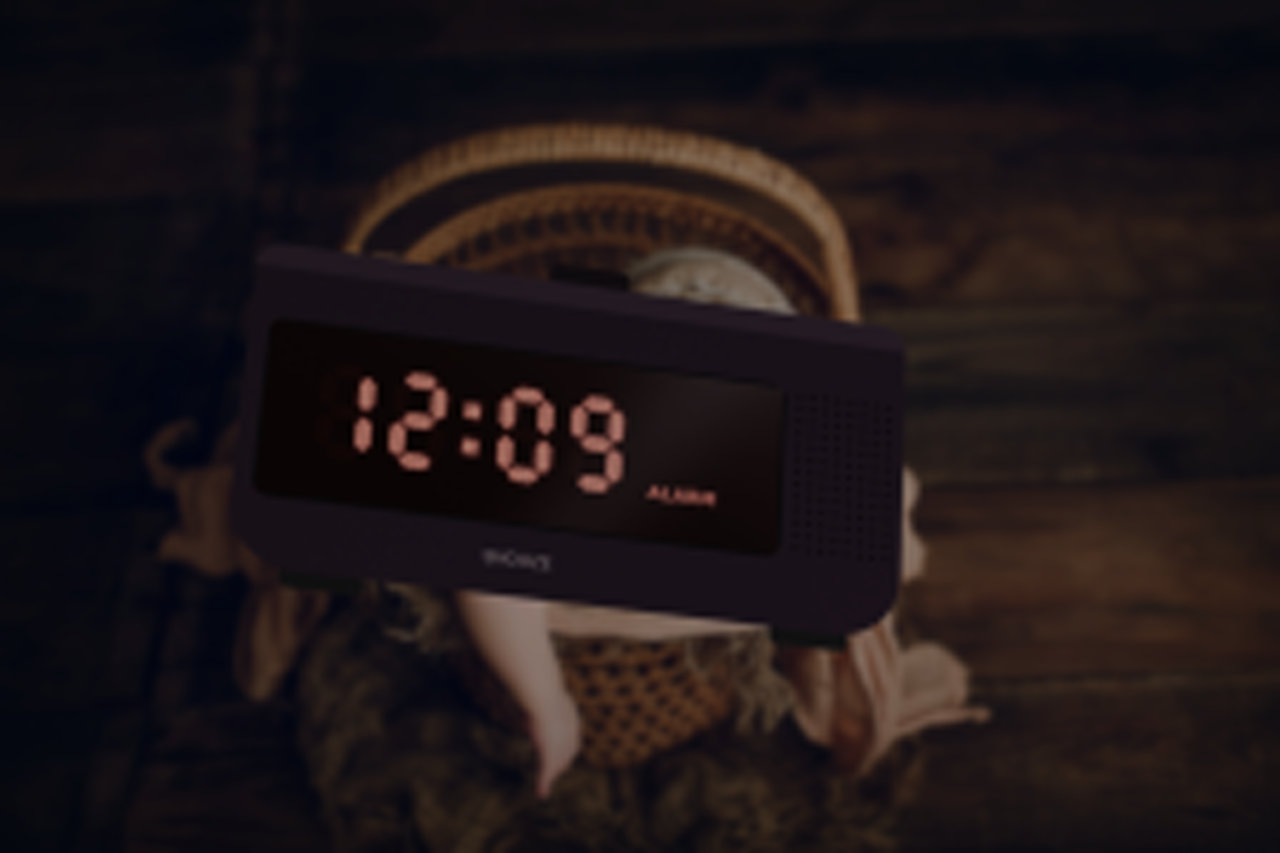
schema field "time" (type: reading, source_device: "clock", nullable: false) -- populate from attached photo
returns 12:09
